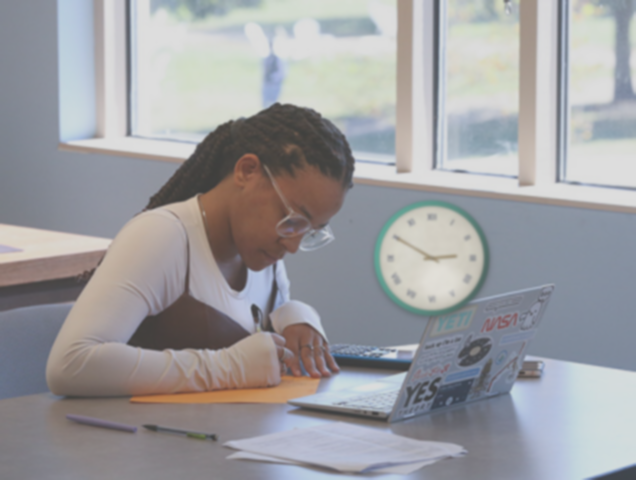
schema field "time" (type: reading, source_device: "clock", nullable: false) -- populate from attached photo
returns 2:50
